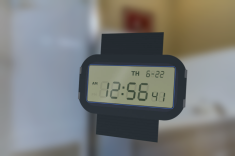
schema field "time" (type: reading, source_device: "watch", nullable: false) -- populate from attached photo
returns 12:56:41
